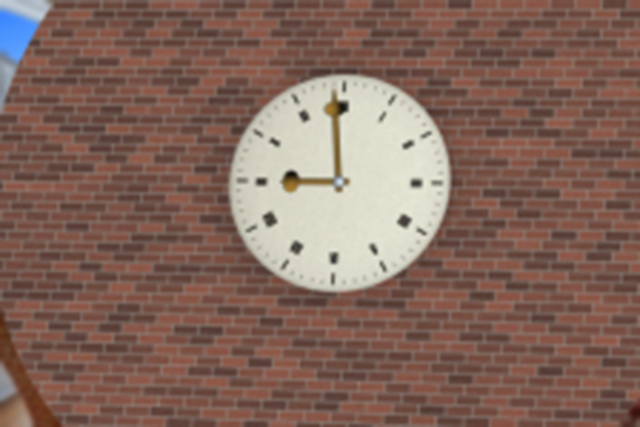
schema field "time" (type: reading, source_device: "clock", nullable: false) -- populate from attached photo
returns 8:59
